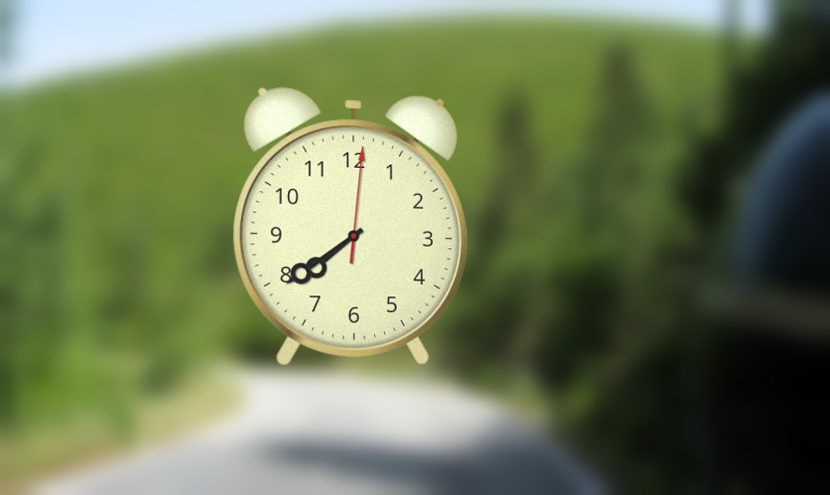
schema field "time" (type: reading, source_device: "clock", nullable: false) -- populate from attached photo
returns 7:39:01
